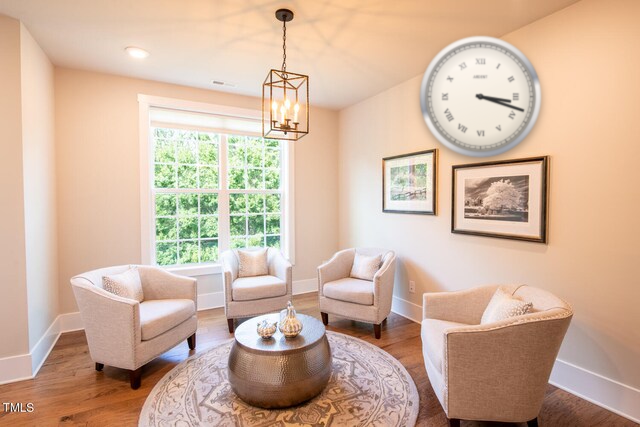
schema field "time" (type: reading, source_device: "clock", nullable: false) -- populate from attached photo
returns 3:18
